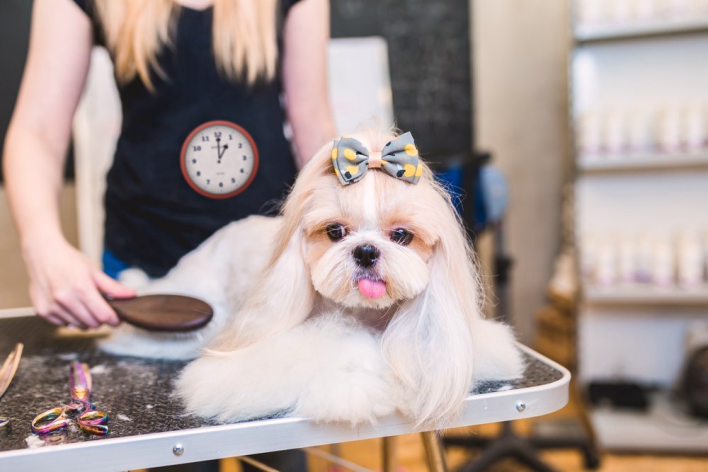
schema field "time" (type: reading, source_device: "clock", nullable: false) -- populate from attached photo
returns 1:00
